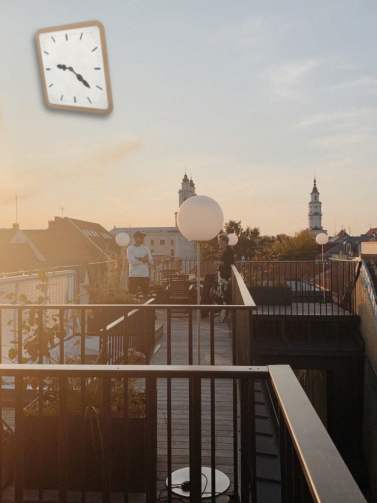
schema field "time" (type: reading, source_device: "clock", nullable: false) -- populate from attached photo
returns 9:22
